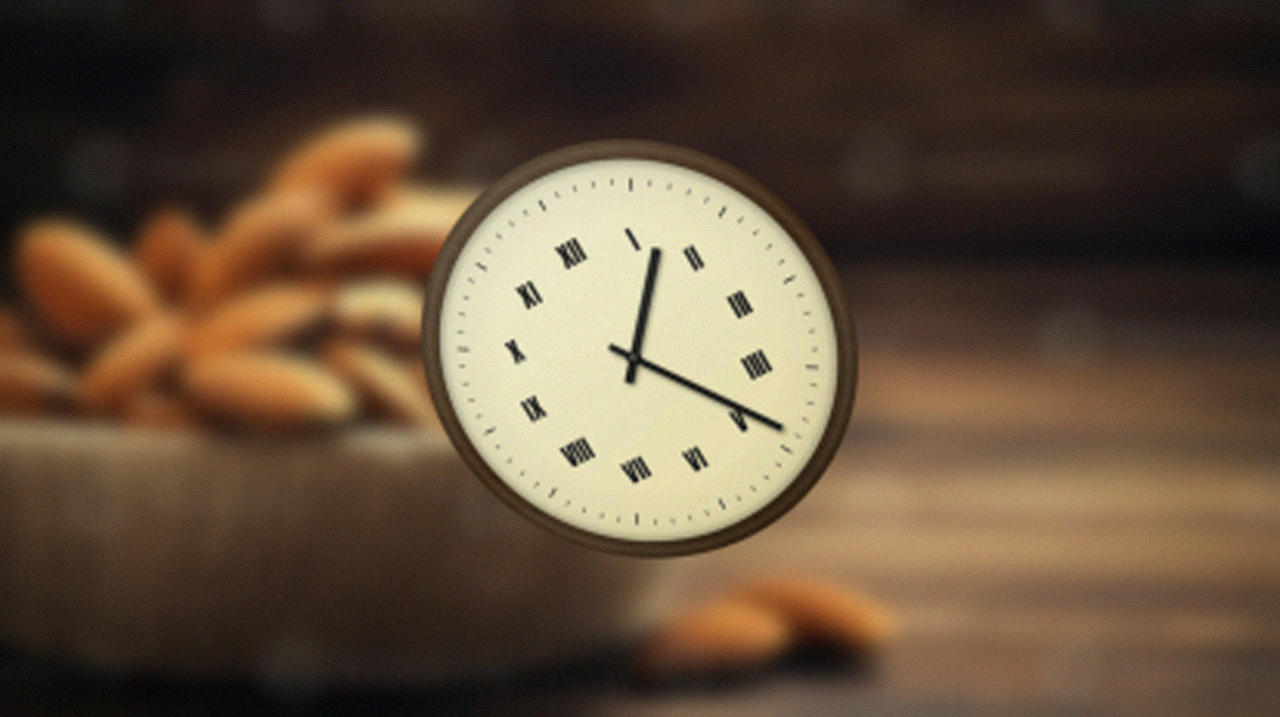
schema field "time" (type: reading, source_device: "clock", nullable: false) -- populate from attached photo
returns 1:24
